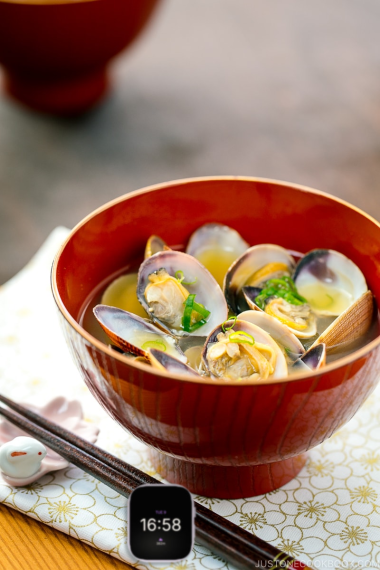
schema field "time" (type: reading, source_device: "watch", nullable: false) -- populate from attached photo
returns 16:58
